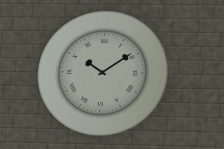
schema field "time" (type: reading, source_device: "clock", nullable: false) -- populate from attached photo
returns 10:09
